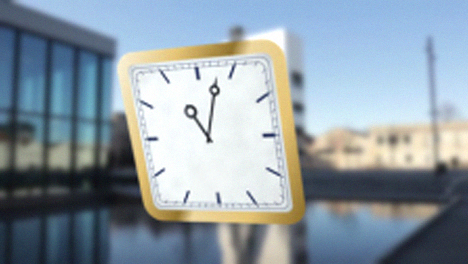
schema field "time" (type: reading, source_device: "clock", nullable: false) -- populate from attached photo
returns 11:03
